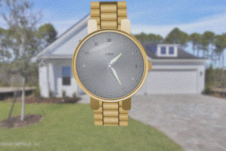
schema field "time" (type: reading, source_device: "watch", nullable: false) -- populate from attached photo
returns 1:25
